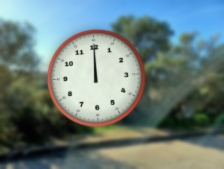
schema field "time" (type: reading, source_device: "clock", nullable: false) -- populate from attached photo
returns 12:00
